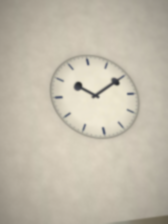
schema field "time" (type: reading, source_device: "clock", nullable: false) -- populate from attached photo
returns 10:10
